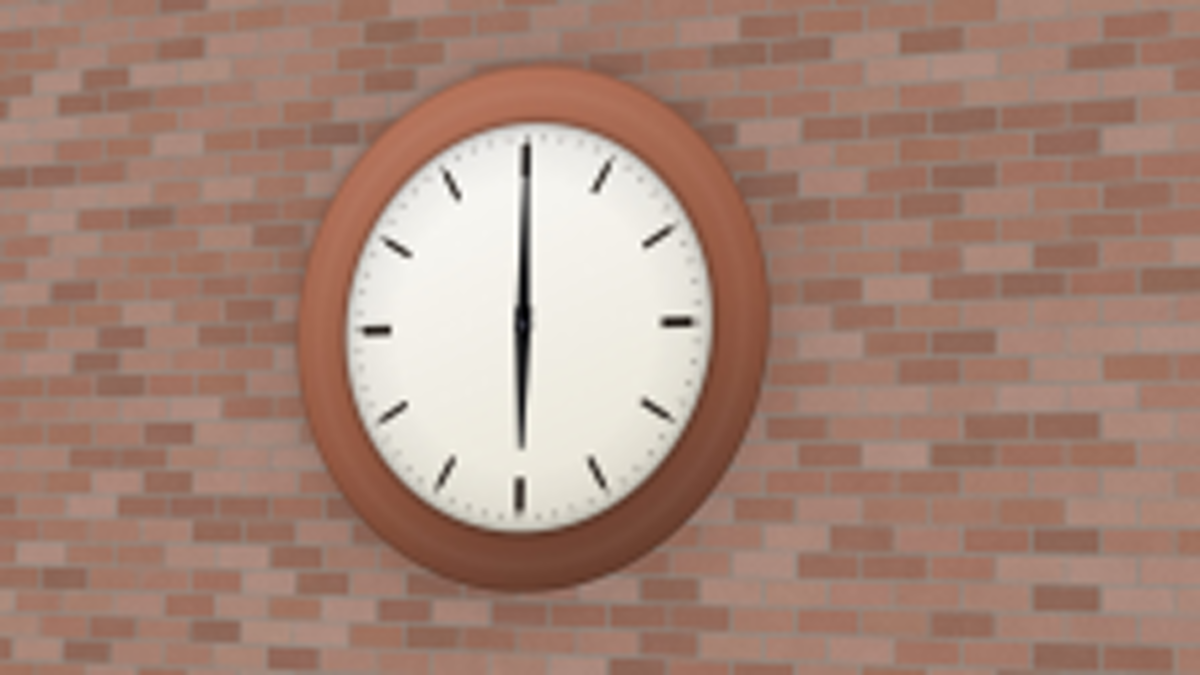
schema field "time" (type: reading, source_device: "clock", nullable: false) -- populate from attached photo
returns 6:00
